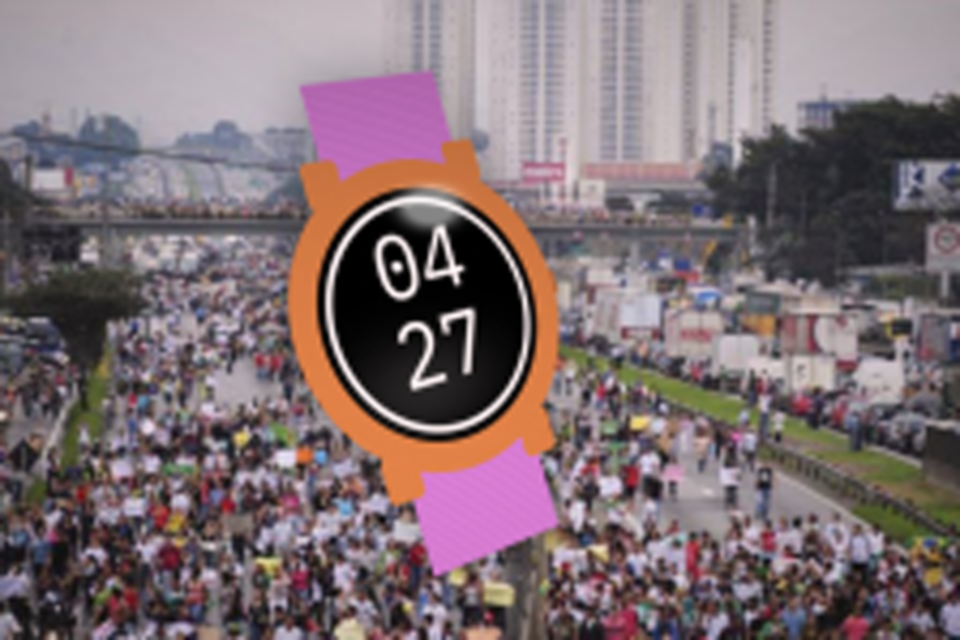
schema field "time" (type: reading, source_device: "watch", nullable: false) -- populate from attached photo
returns 4:27
